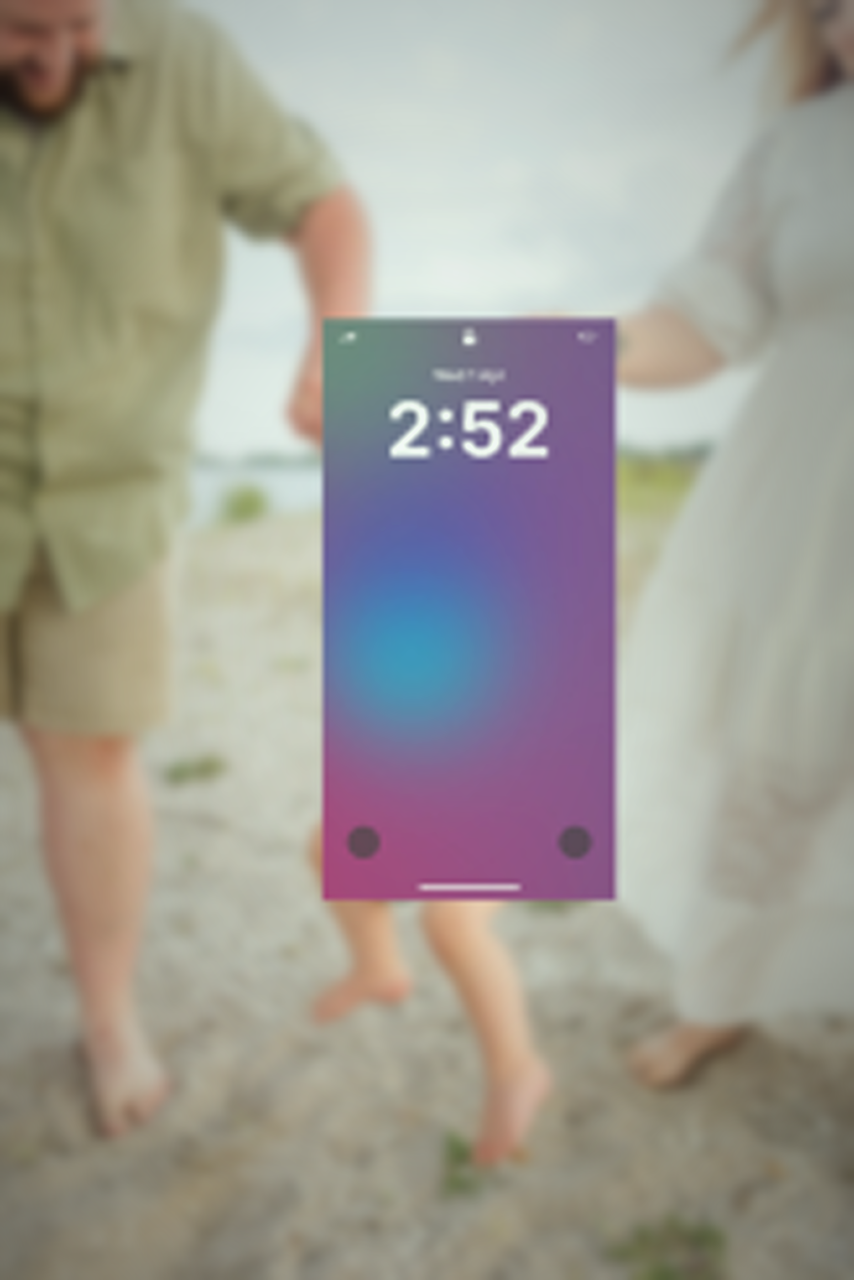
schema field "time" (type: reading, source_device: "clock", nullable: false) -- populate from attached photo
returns 2:52
